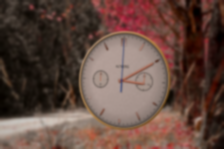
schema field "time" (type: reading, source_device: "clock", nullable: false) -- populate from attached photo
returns 3:10
